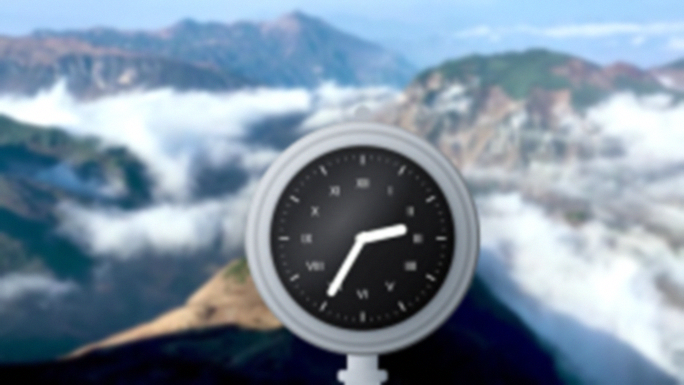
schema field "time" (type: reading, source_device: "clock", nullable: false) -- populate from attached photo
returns 2:35
